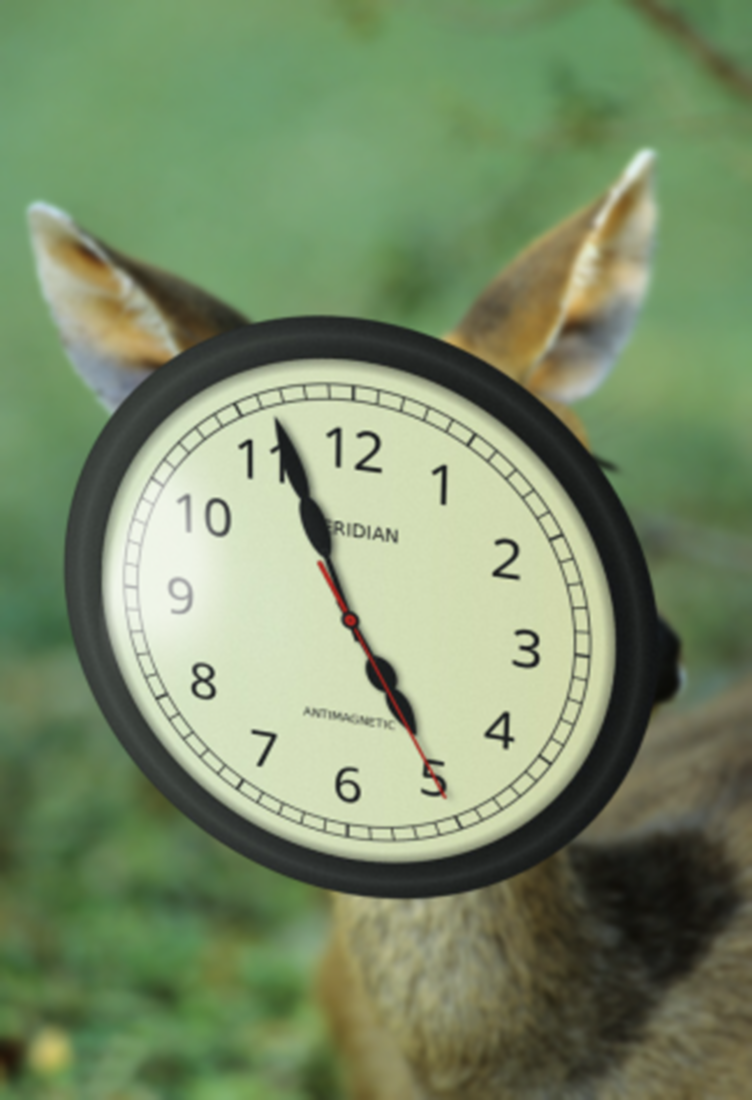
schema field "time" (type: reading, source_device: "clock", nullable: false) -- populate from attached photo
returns 4:56:25
